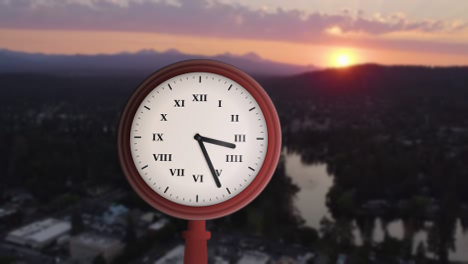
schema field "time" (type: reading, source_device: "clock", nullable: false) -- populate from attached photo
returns 3:26
